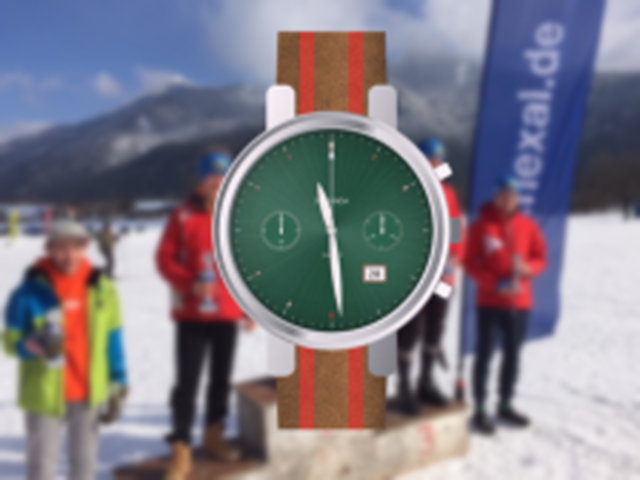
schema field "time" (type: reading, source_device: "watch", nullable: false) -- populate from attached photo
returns 11:29
